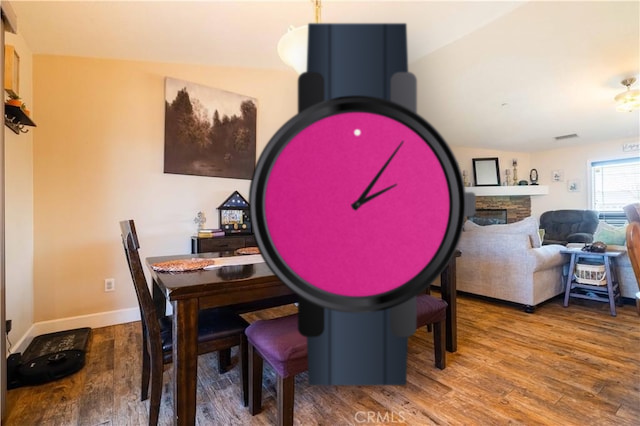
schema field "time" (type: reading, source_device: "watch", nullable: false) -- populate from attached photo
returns 2:06
